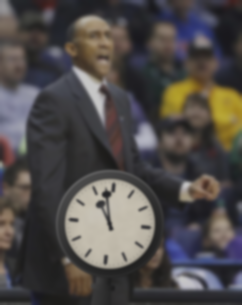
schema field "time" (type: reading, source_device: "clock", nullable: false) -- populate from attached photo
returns 10:58
